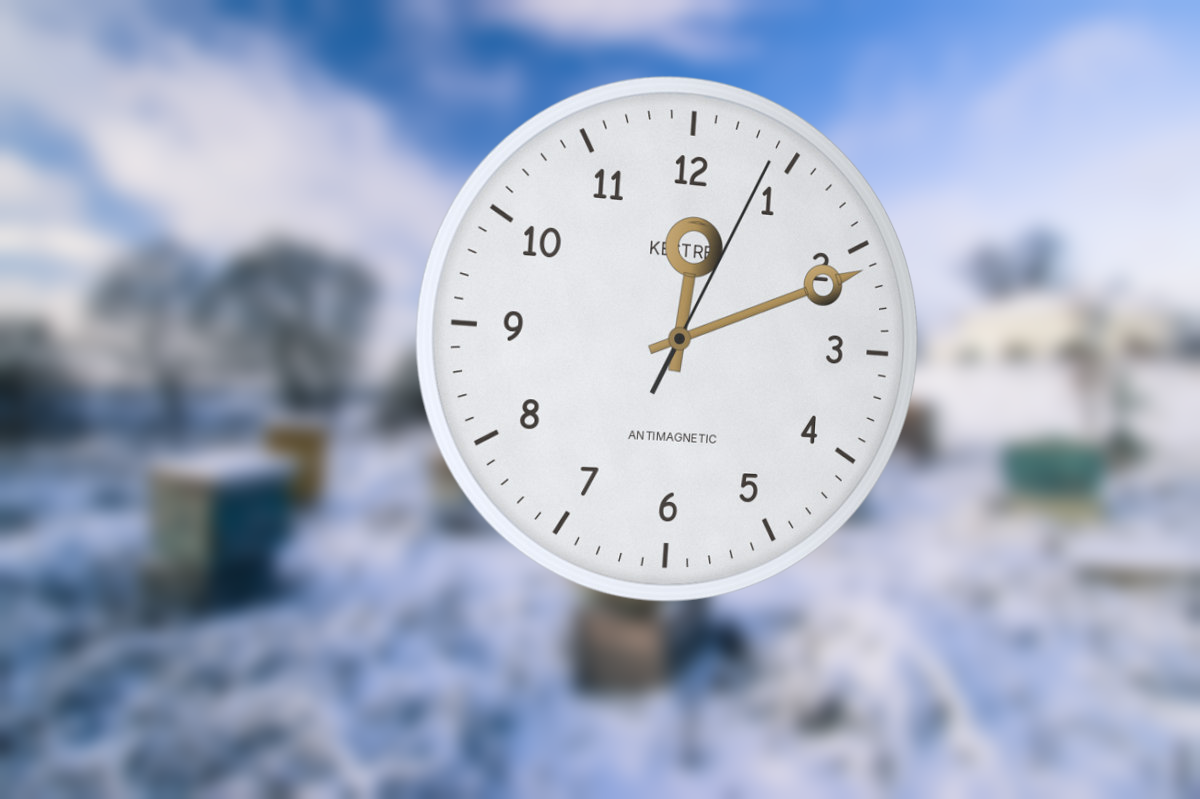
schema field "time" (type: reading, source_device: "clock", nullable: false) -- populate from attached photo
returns 12:11:04
